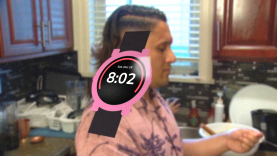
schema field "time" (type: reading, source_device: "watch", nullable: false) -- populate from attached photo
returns 8:02
